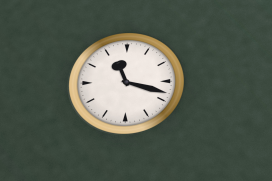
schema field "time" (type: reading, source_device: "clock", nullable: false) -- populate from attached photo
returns 11:18
